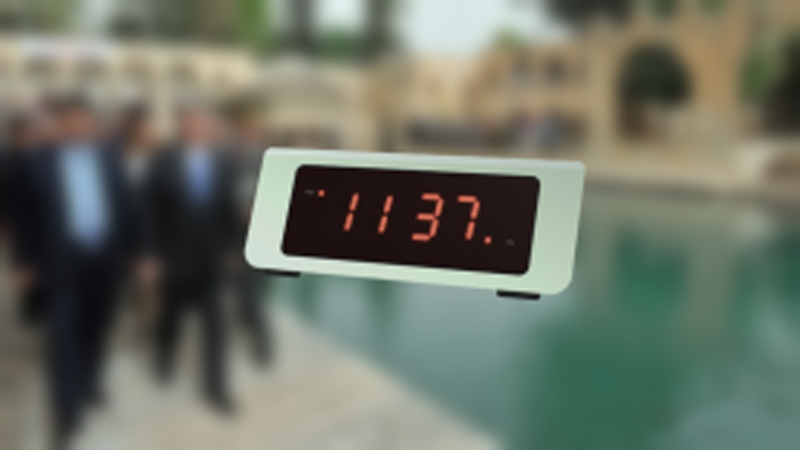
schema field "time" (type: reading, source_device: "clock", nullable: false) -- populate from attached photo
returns 11:37
